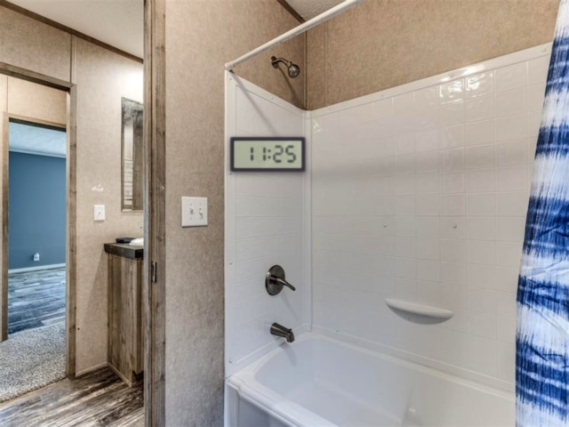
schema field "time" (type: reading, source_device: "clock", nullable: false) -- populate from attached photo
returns 11:25
